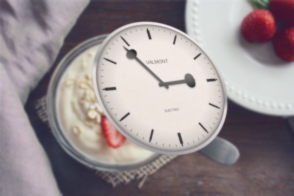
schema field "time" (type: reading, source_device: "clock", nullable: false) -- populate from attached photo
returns 2:54
